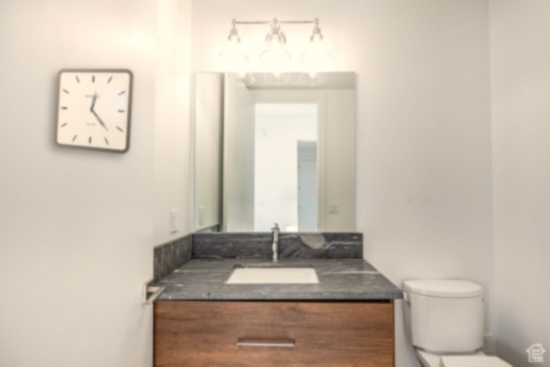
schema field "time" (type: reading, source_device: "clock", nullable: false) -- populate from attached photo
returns 12:23
